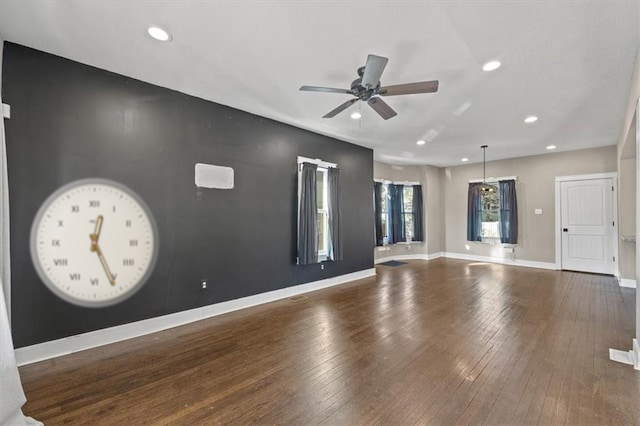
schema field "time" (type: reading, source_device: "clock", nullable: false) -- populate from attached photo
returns 12:26
